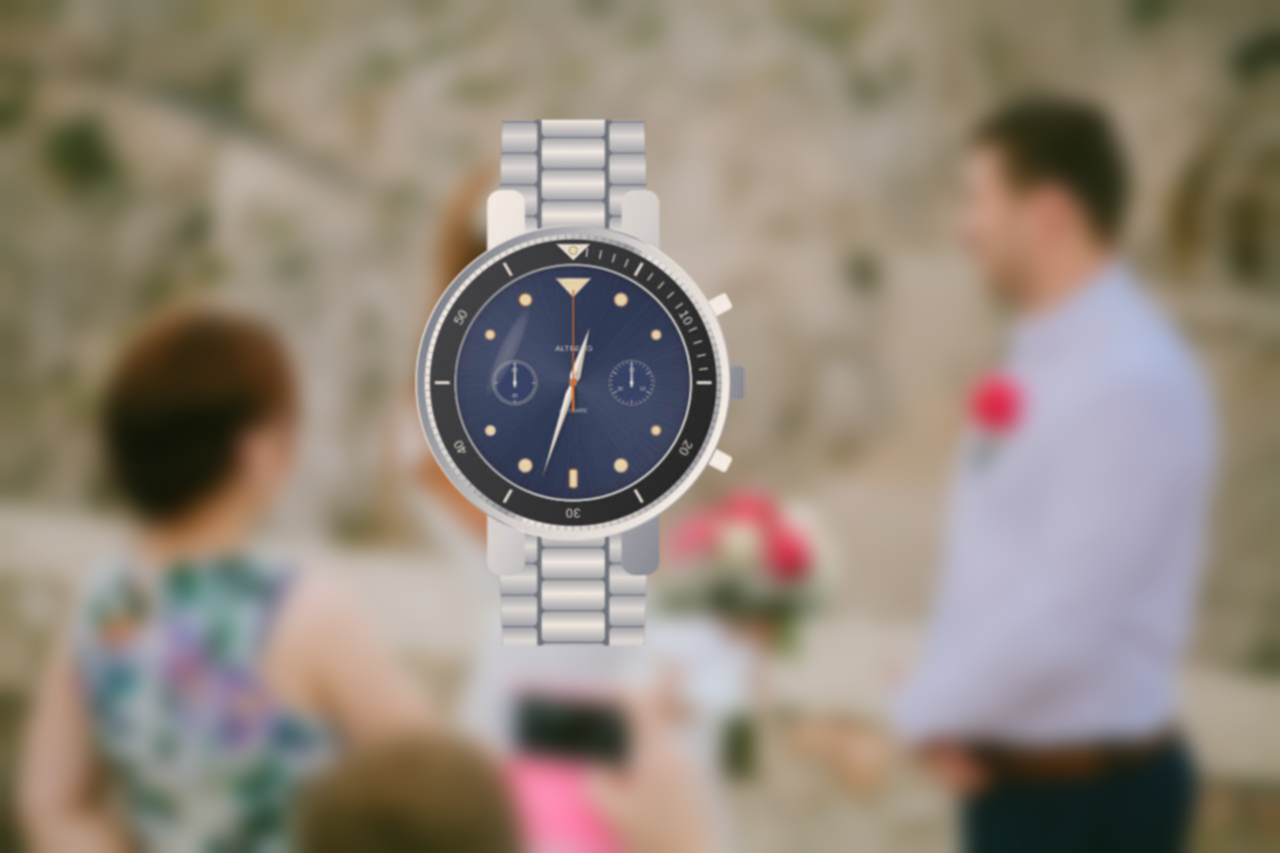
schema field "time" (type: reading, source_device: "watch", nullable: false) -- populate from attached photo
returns 12:33
